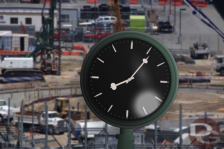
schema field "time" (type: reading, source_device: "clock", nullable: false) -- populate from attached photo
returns 8:06
